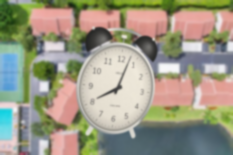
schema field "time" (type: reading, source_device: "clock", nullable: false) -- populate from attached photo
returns 8:03
